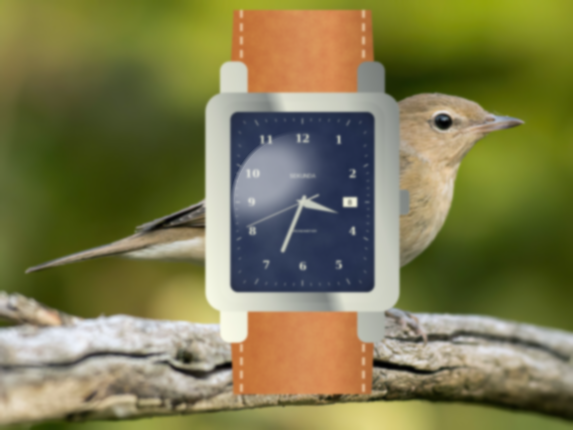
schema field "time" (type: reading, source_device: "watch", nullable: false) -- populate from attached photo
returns 3:33:41
